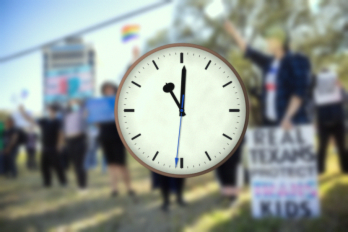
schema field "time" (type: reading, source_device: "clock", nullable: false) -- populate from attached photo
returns 11:00:31
